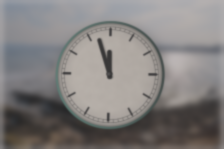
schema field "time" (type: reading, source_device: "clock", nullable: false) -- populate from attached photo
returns 11:57
